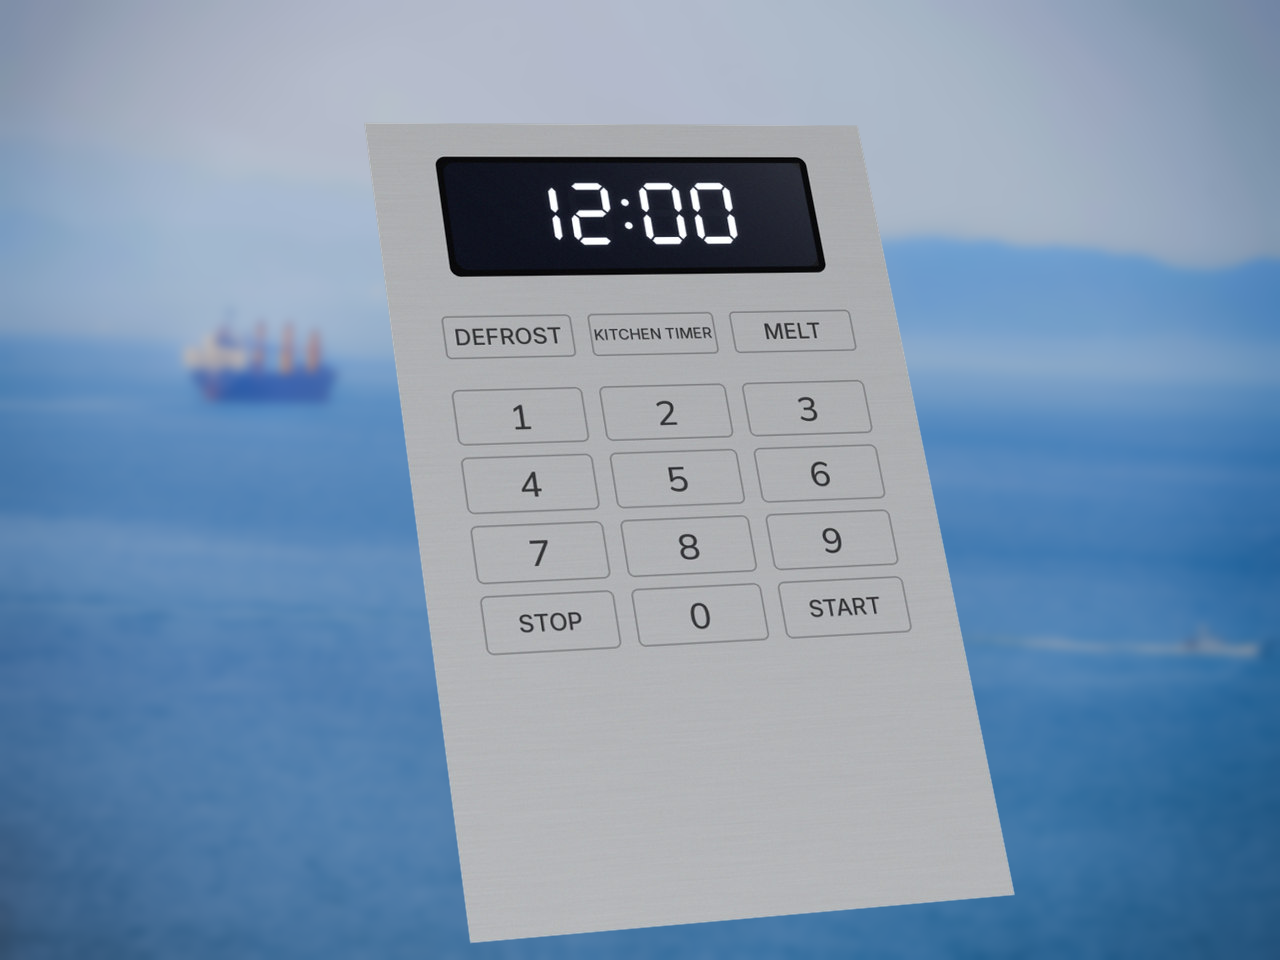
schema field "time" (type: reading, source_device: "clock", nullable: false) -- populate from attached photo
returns 12:00
